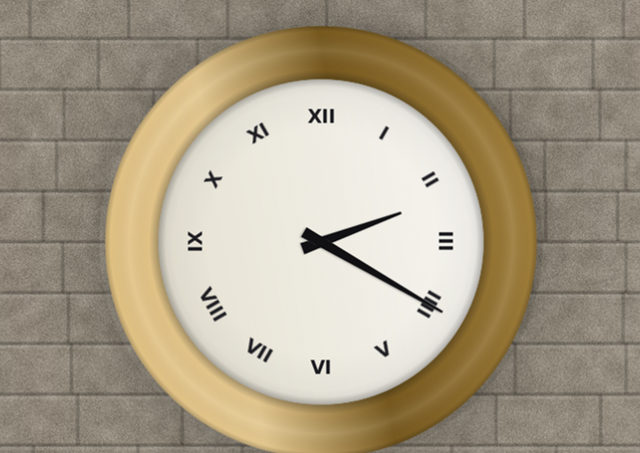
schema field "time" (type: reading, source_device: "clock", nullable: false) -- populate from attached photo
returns 2:20
